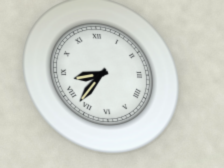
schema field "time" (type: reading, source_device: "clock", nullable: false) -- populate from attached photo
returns 8:37
